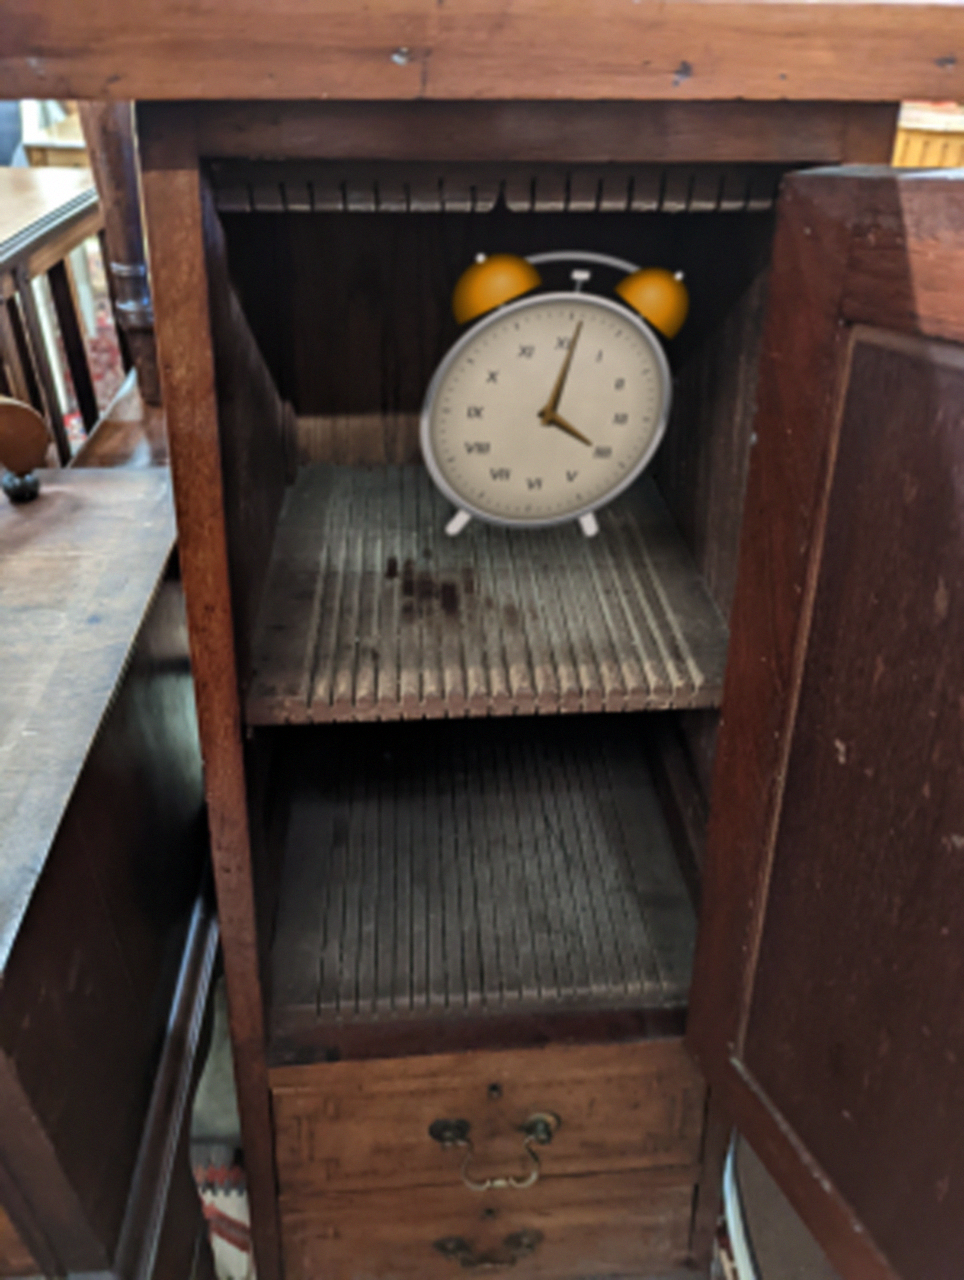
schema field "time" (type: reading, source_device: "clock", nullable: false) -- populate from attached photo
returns 4:01
